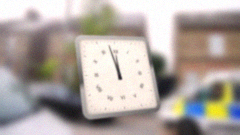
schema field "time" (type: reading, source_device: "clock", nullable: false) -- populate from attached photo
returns 11:58
